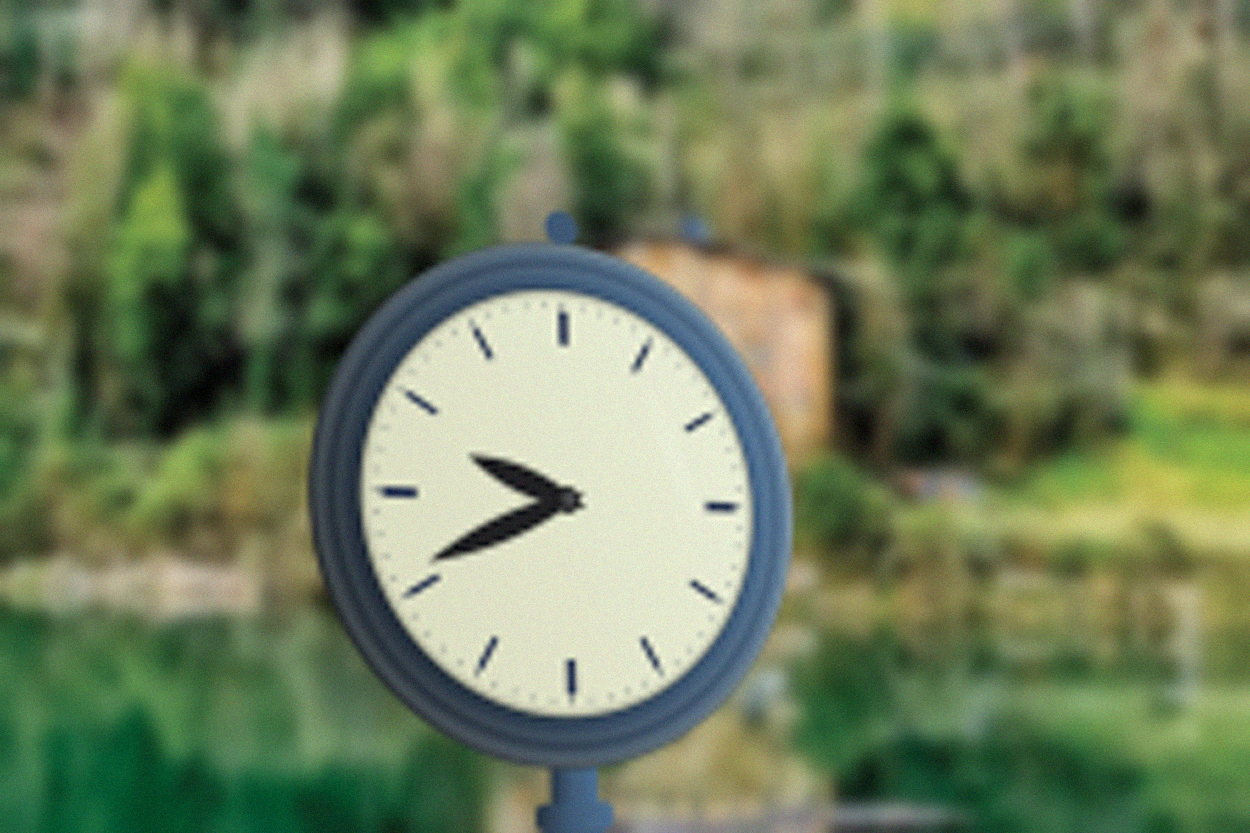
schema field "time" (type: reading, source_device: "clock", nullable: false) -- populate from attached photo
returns 9:41
